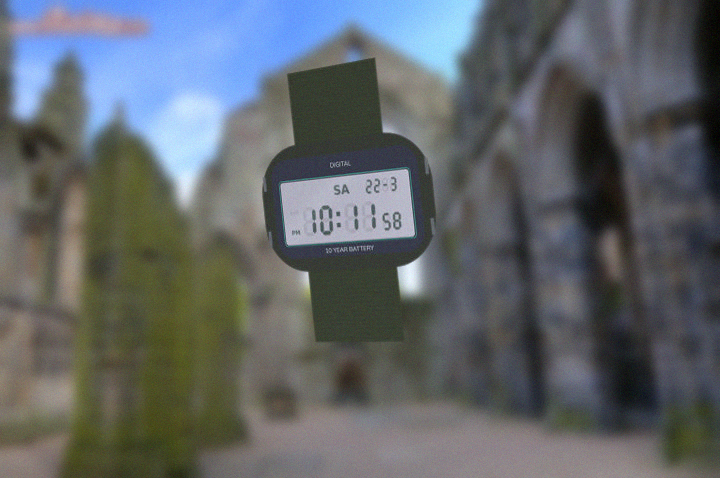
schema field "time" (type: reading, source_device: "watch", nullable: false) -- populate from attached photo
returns 10:11:58
